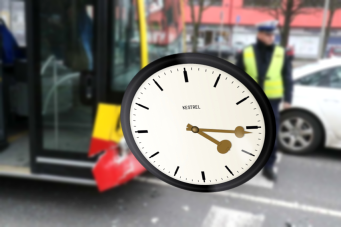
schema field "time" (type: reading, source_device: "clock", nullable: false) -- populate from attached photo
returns 4:16
